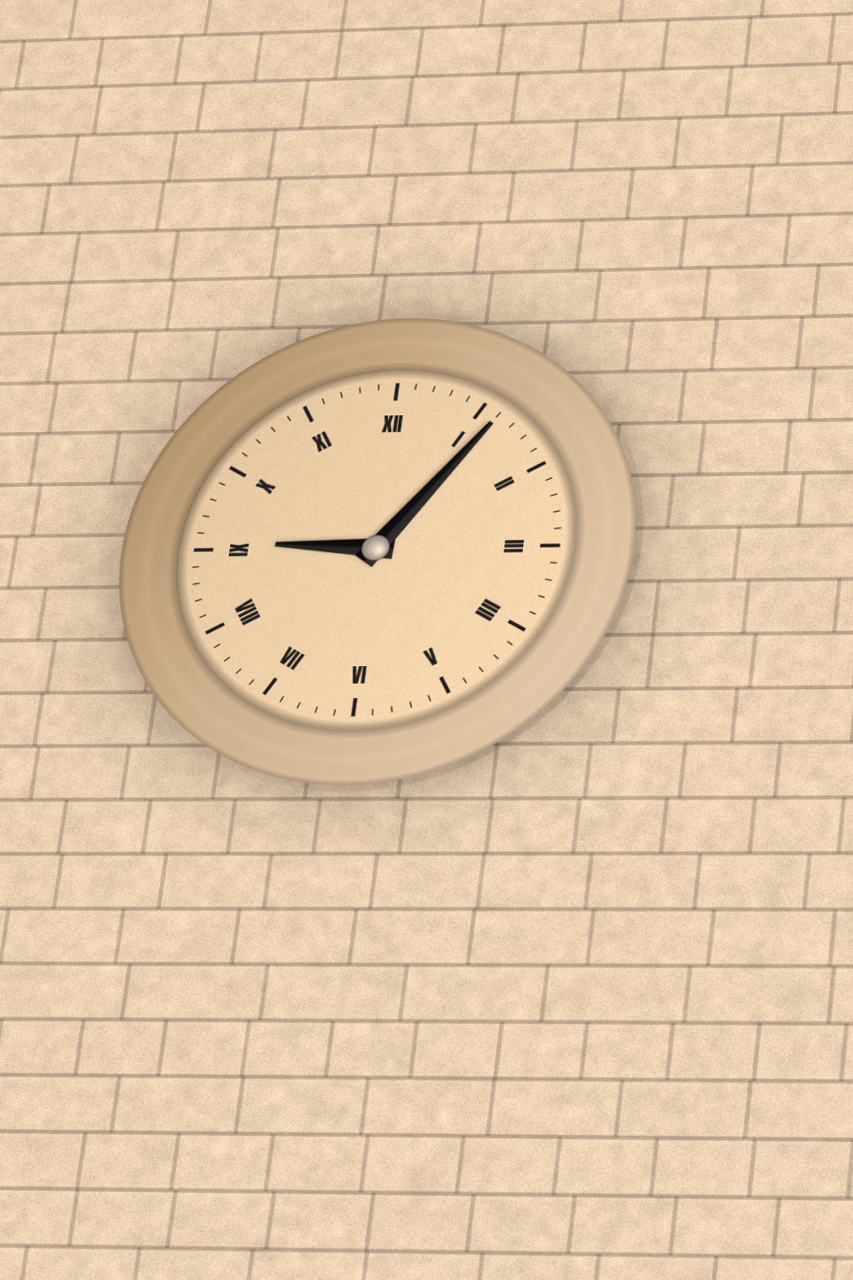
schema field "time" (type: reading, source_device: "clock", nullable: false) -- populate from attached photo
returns 9:06
